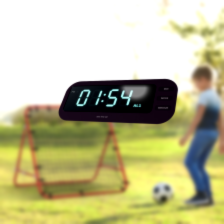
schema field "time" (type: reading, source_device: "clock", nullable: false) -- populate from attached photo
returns 1:54
